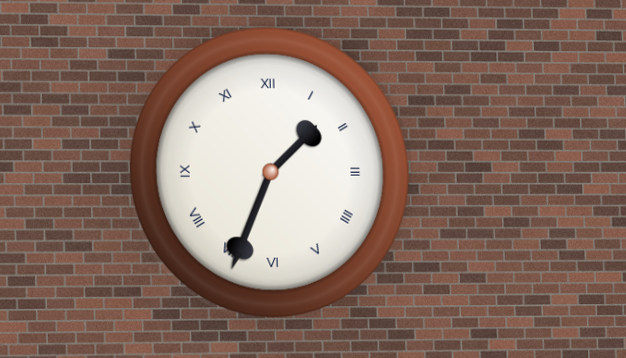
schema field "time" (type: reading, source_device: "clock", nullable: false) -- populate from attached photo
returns 1:34
